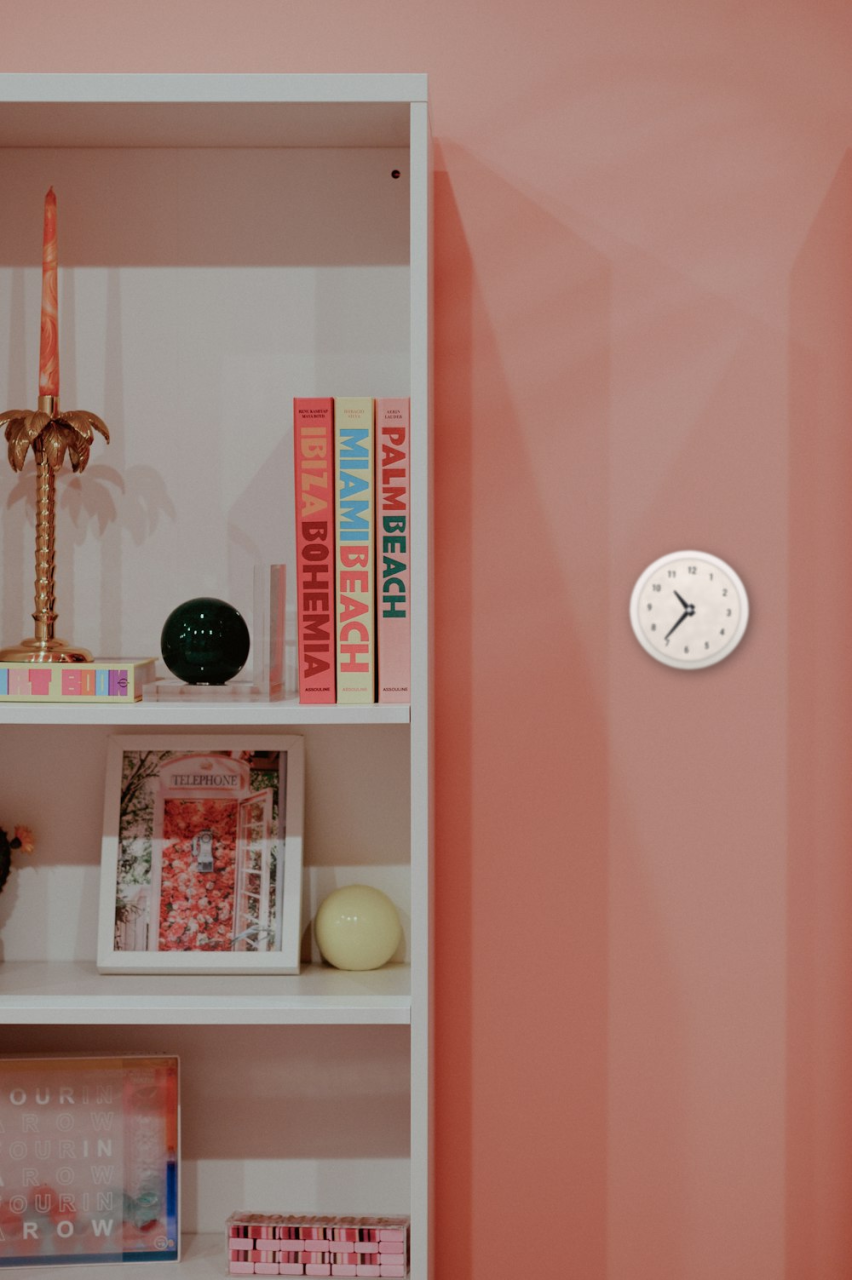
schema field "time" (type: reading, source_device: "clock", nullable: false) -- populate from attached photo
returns 10:36
